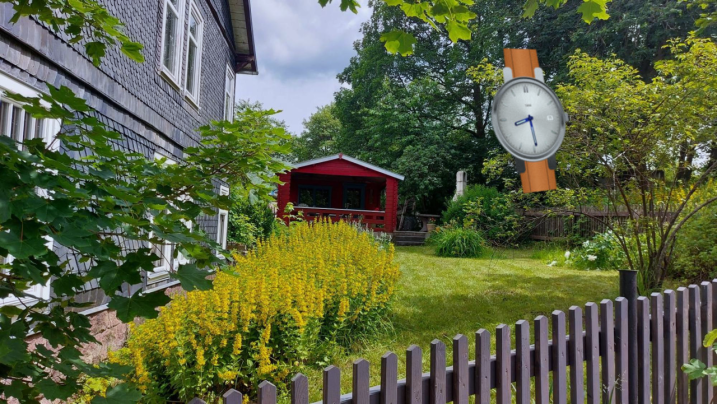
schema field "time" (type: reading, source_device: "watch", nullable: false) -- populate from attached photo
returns 8:29
